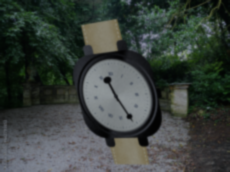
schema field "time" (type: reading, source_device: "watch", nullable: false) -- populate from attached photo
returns 11:26
